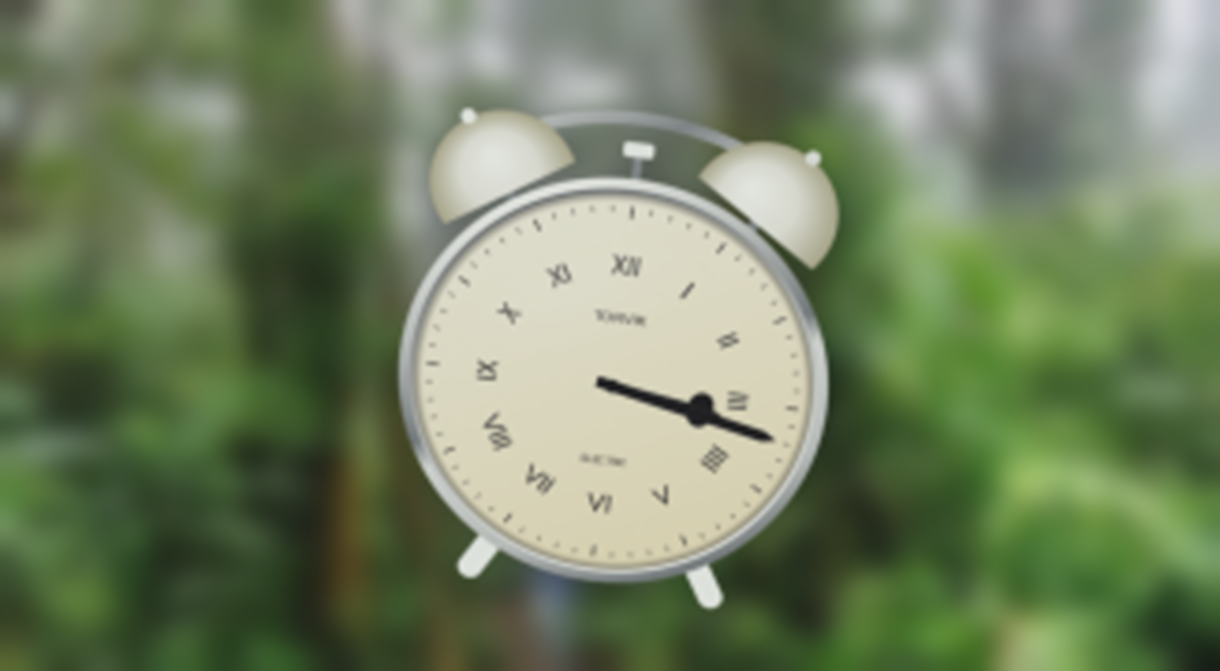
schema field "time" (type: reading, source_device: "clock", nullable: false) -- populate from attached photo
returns 3:17
